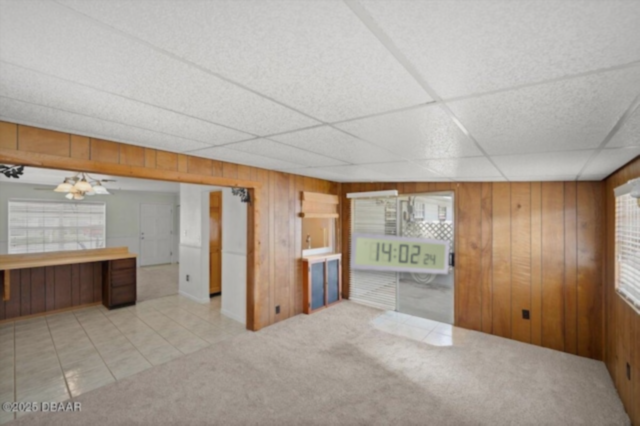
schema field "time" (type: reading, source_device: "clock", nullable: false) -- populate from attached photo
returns 14:02
